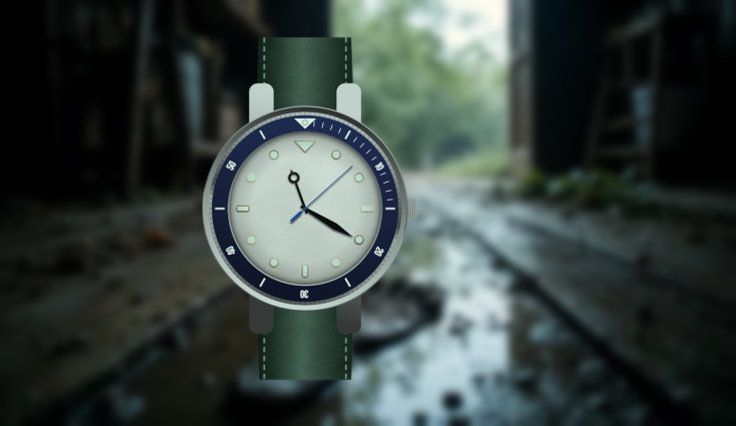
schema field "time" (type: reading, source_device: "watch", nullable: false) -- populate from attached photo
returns 11:20:08
